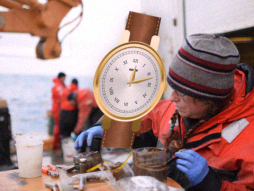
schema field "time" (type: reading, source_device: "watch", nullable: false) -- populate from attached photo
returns 12:12
